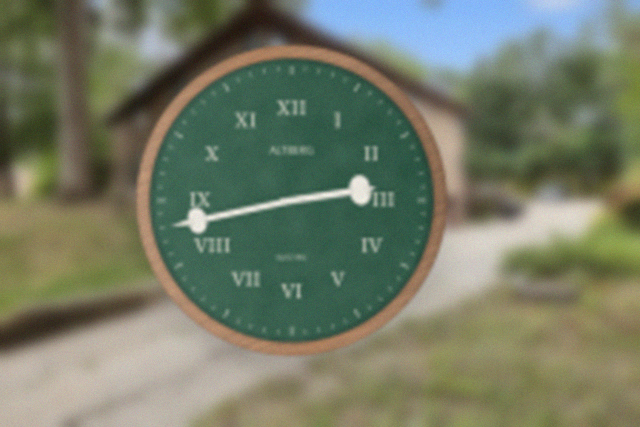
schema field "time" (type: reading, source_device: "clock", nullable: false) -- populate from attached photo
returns 2:43
